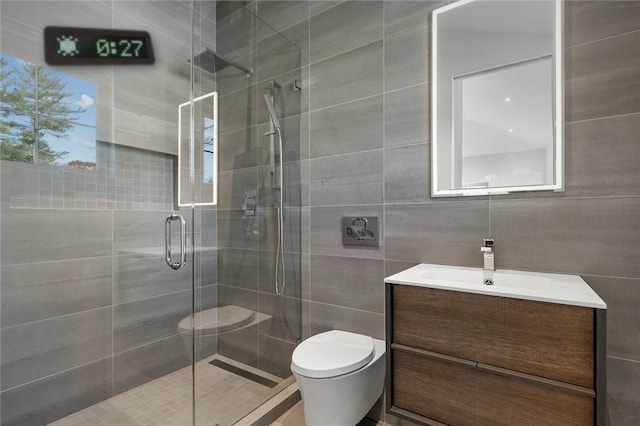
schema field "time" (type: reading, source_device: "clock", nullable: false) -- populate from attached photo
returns 0:27
